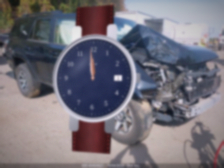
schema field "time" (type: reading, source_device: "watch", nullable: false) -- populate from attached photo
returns 11:59
